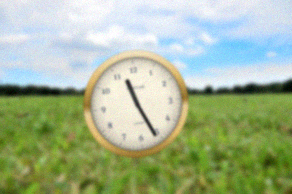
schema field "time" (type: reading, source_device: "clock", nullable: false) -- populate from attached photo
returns 11:26
